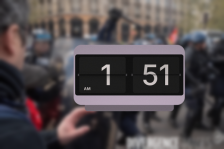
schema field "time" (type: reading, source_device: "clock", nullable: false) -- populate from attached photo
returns 1:51
